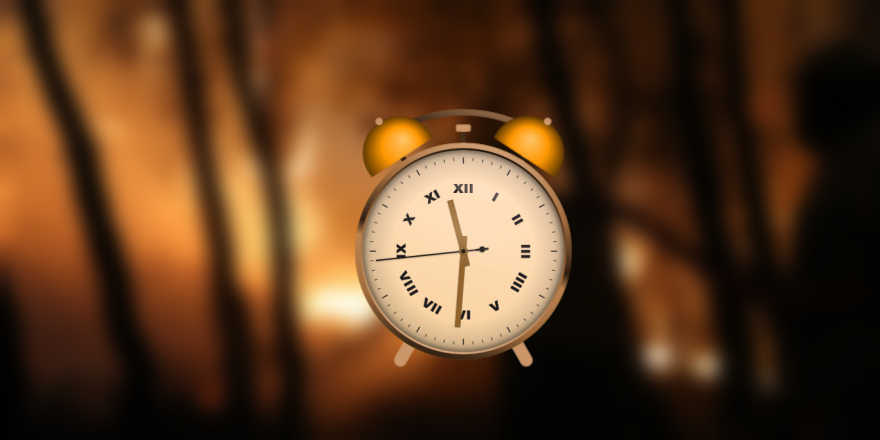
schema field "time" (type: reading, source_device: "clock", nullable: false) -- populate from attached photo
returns 11:30:44
